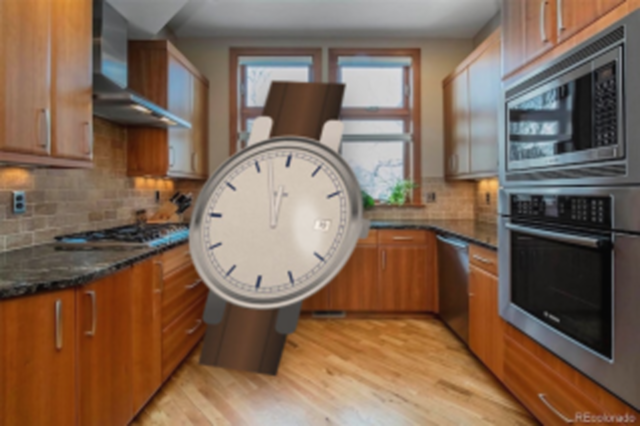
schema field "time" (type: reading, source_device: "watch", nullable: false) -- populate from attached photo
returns 11:57
